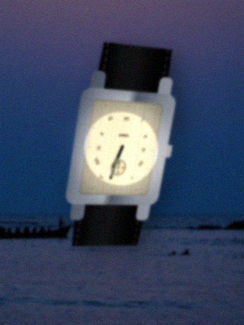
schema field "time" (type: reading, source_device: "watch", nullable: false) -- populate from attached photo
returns 6:32
